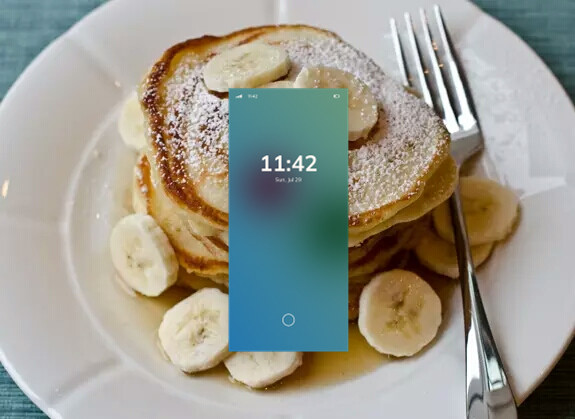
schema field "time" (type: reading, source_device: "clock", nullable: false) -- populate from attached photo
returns 11:42
